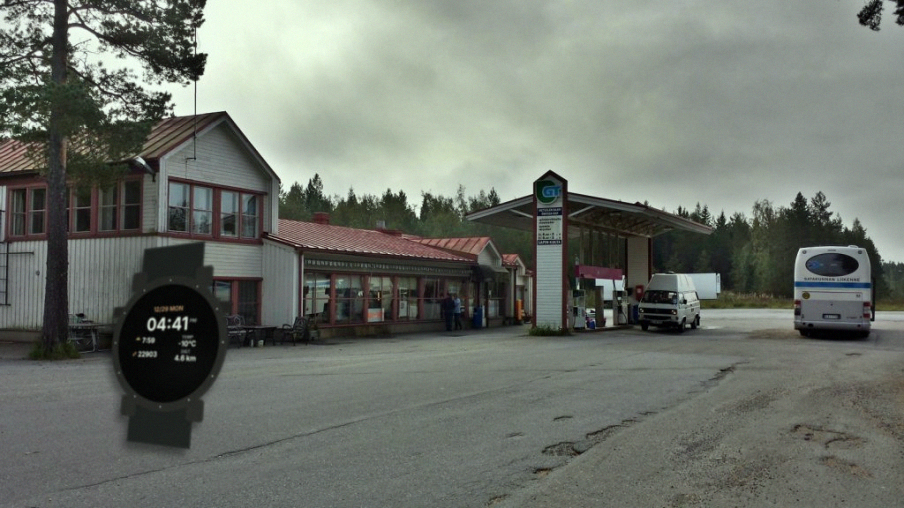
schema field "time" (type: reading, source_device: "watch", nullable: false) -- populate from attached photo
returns 4:41
